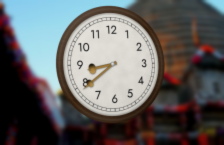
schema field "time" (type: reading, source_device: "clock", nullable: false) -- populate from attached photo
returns 8:39
